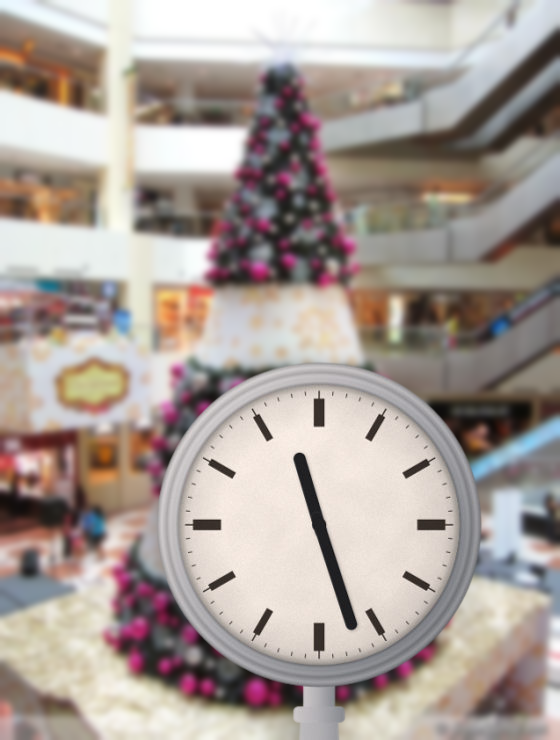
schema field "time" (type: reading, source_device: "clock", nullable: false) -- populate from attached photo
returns 11:27
